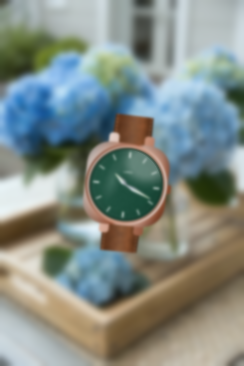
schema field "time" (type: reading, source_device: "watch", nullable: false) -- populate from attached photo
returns 10:19
